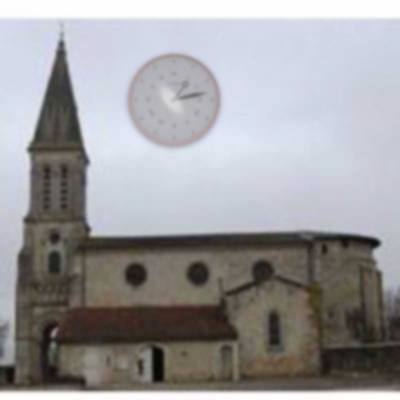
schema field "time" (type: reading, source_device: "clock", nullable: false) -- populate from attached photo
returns 1:13
